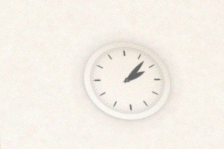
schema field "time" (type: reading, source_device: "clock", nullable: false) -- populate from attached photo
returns 2:07
